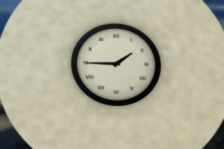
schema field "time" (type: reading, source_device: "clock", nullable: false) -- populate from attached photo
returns 1:45
